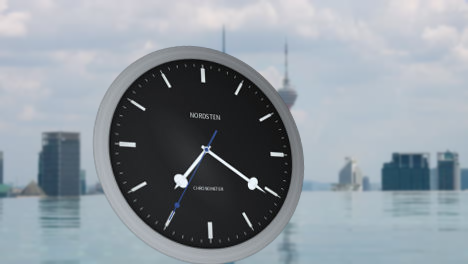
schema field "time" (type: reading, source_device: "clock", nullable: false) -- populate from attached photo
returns 7:20:35
